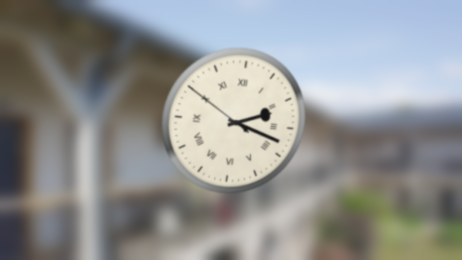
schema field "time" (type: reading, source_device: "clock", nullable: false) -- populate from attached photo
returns 2:17:50
